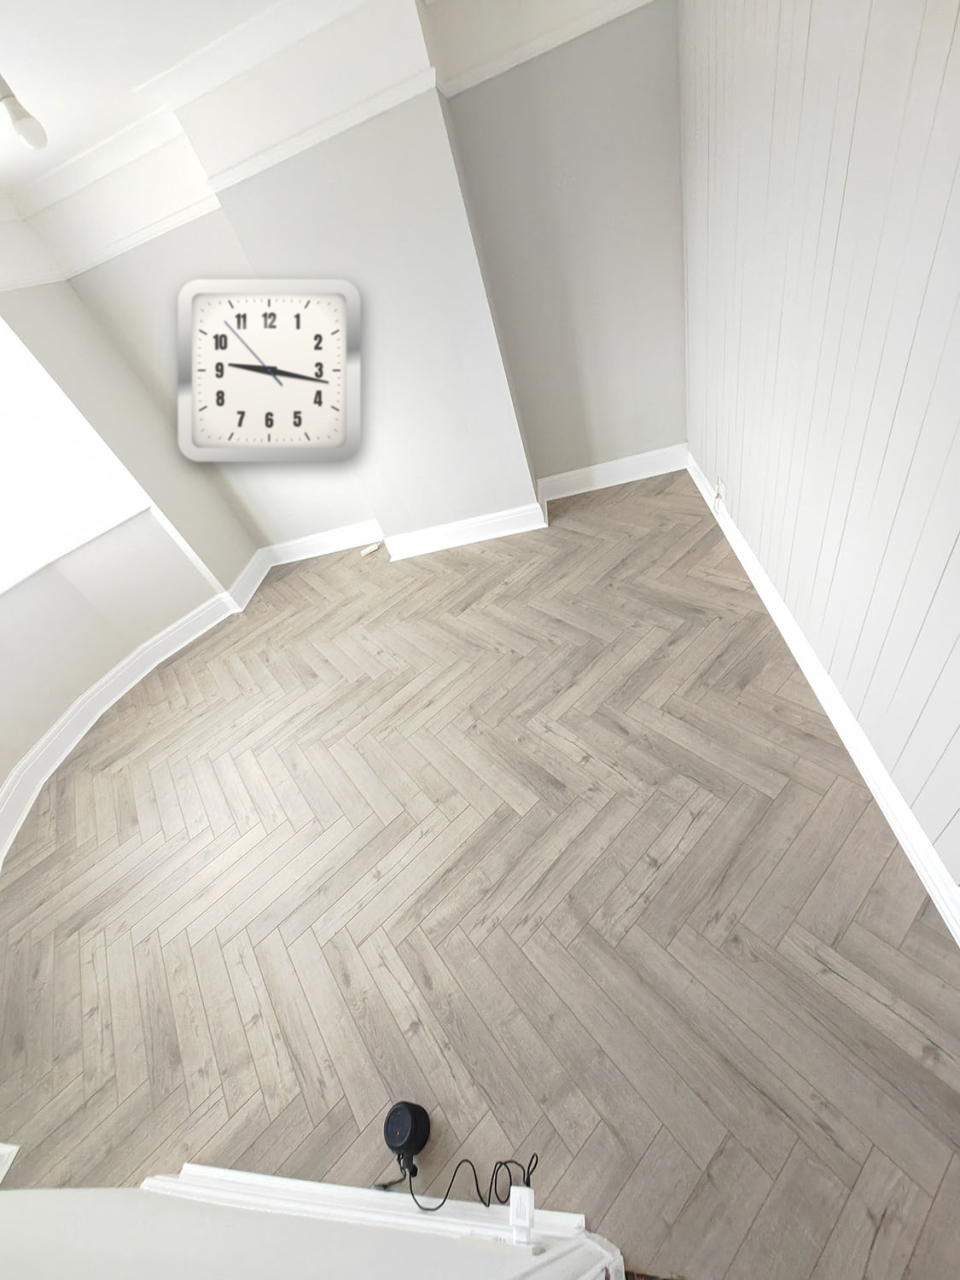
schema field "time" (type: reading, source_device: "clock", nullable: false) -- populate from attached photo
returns 9:16:53
